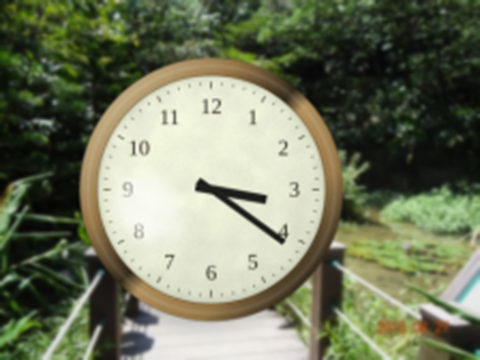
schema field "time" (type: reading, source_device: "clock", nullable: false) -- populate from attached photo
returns 3:21
